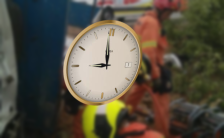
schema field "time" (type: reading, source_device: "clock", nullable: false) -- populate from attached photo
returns 8:59
